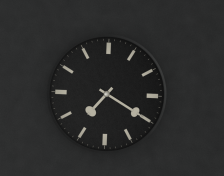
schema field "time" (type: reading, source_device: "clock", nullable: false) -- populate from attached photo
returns 7:20
